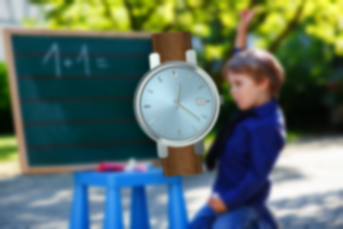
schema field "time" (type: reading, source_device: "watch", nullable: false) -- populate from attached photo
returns 12:22
